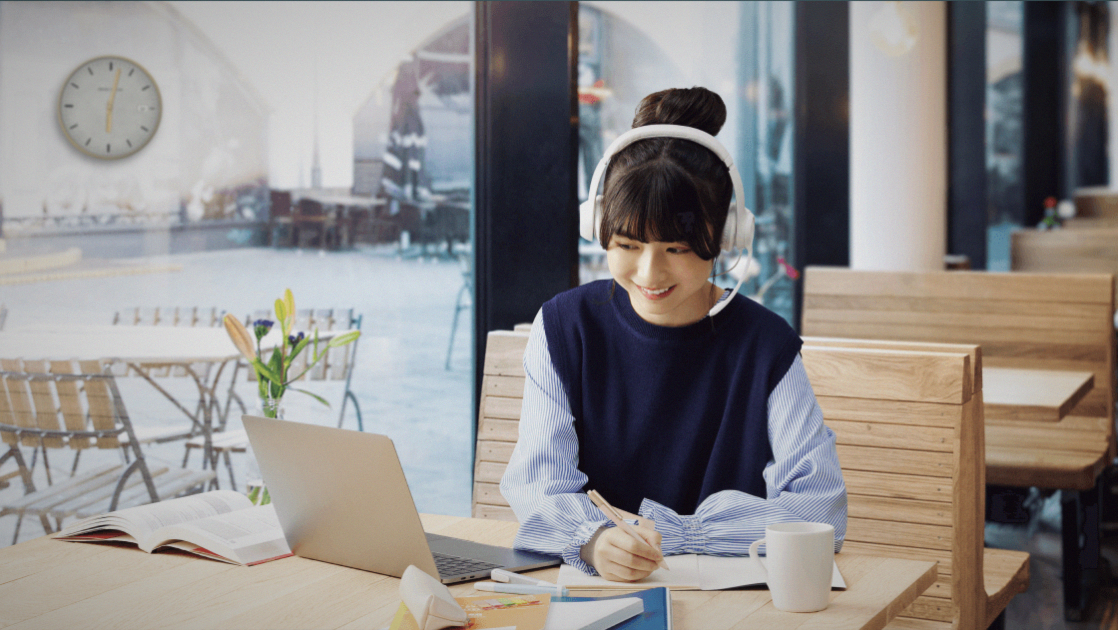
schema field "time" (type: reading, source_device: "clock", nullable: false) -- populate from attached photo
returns 6:02
